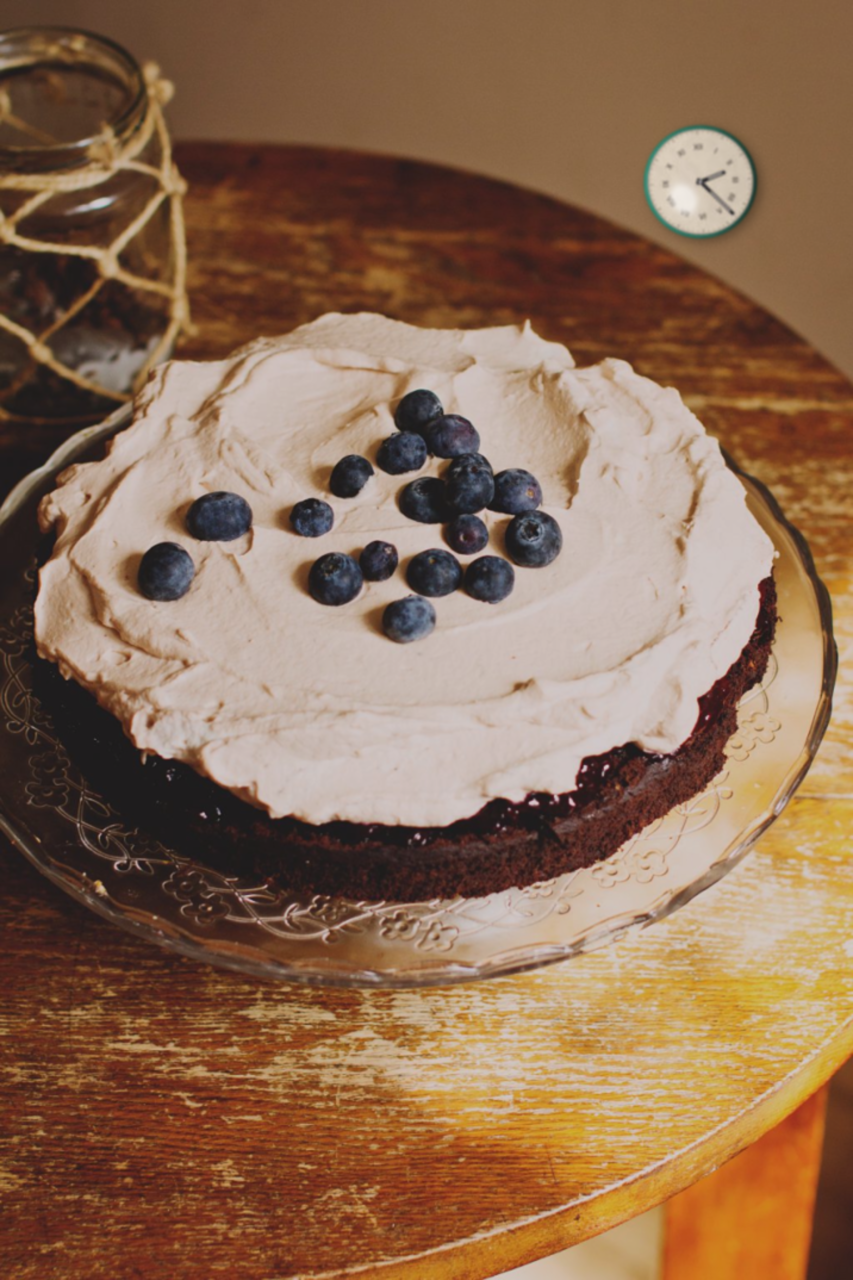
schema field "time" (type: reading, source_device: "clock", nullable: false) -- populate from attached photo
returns 2:23
